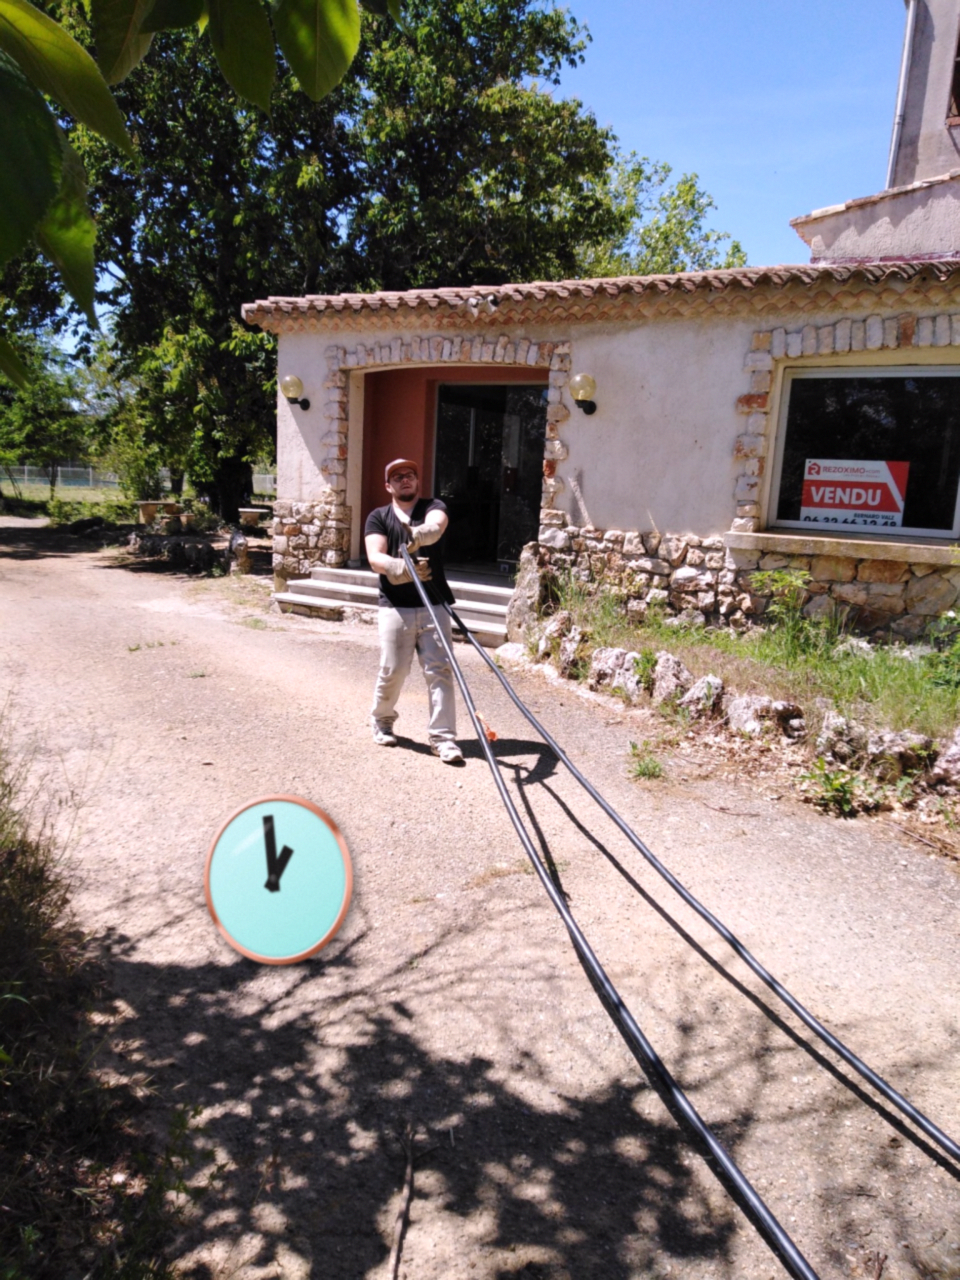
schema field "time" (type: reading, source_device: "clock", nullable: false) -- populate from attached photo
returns 12:59
